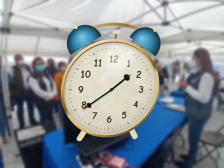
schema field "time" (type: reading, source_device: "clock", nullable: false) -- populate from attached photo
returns 1:39
